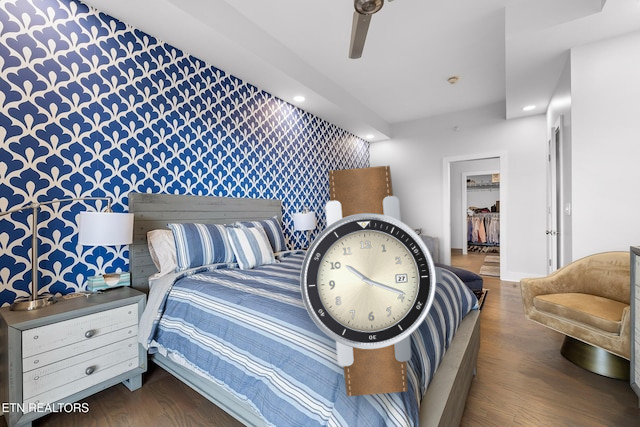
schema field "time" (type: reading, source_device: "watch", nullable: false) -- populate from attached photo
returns 10:19
